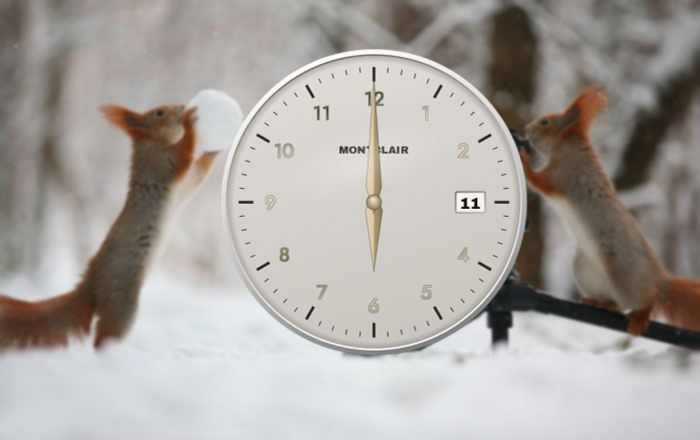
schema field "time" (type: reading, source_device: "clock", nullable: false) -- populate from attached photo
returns 6:00
